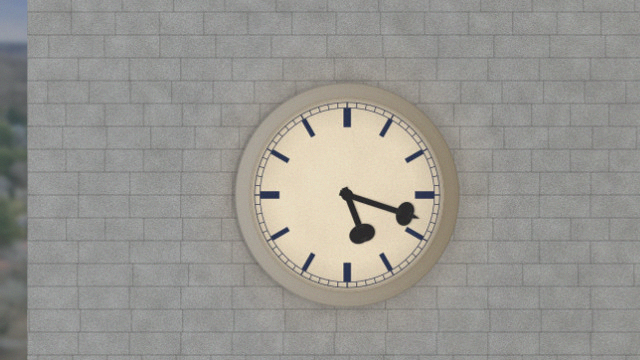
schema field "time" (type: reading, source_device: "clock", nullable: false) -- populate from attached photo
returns 5:18
